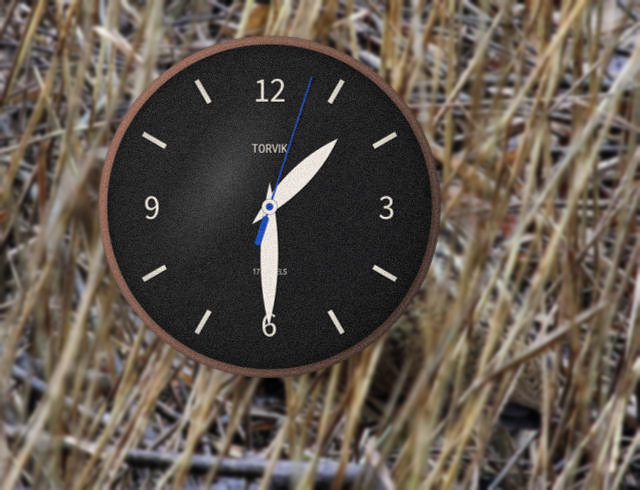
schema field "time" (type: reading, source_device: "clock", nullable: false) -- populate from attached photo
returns 1:30:03
